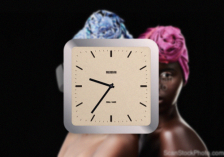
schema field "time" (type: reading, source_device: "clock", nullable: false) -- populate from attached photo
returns 9:36
